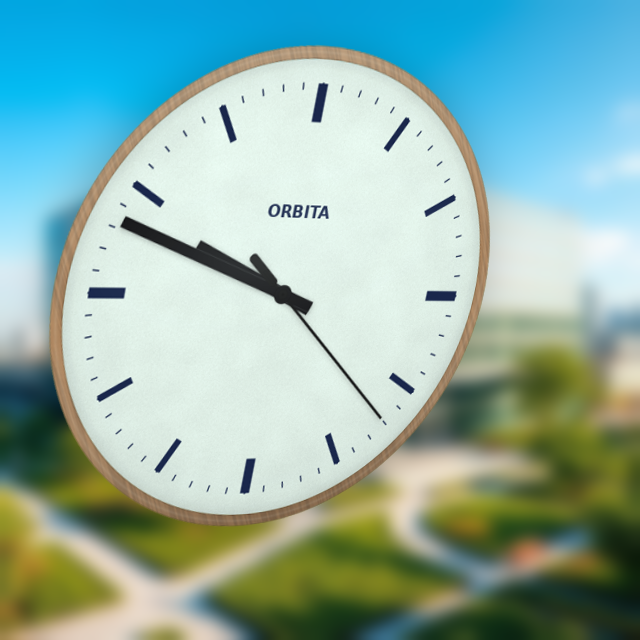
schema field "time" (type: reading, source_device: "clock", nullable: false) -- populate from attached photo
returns 9:48:22
